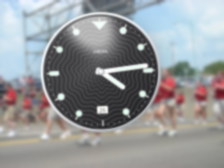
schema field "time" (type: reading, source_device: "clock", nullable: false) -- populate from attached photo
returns 4:14
